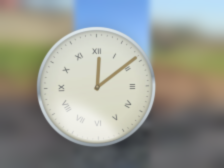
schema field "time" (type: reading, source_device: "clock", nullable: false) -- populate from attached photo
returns 12:09
